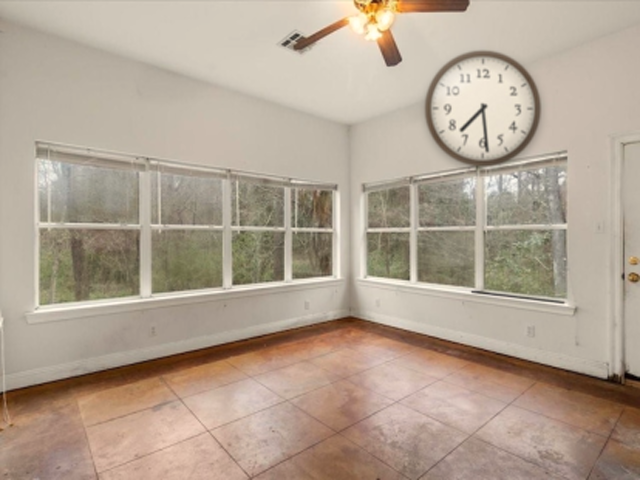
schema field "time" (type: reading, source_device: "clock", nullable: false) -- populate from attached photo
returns 7:29
